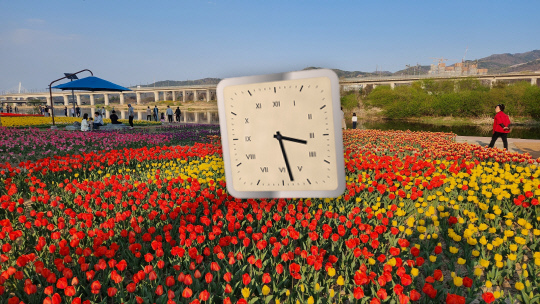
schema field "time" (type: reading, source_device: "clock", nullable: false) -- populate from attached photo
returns 3:28
